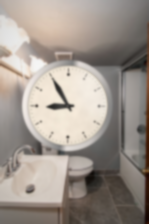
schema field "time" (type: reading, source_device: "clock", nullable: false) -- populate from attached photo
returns 8:55
